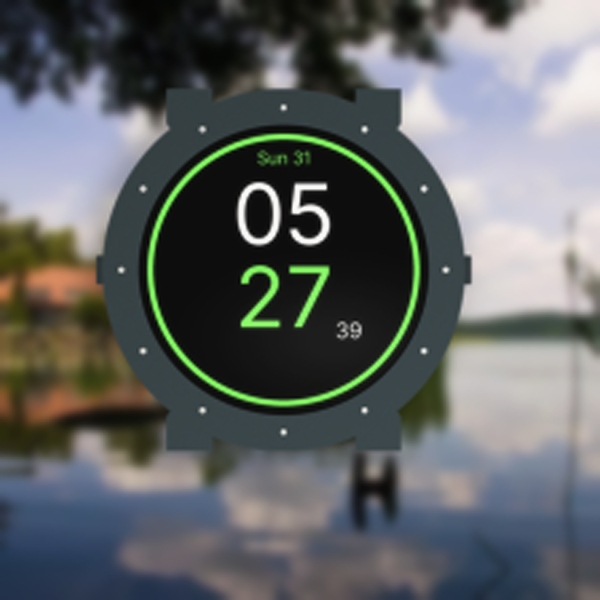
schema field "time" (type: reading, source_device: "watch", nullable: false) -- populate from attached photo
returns 5:27:39
